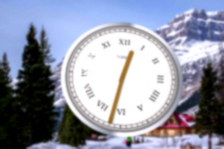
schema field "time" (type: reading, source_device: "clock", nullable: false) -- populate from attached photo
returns 12:32
